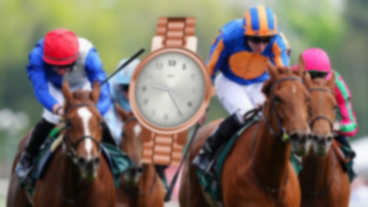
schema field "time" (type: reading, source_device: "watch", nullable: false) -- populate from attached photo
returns 9:24
